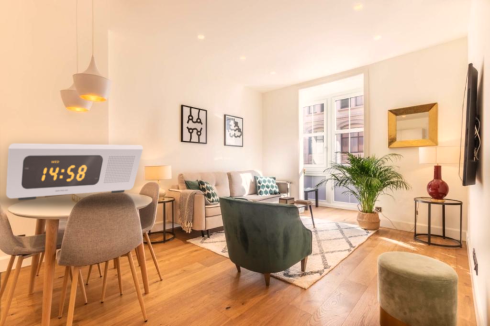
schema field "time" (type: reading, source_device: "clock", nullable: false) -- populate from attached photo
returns 14:58
